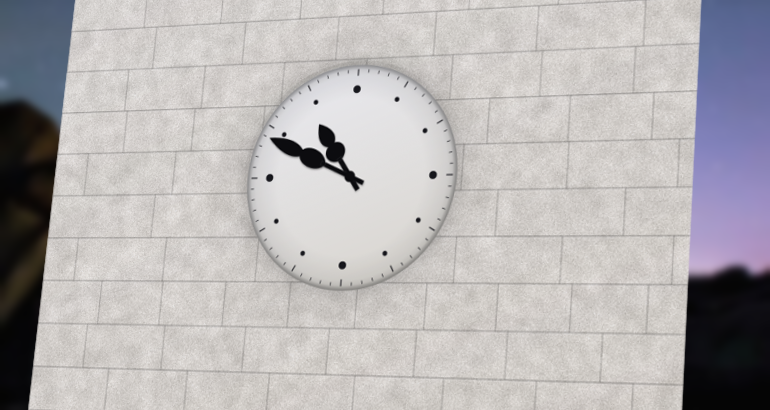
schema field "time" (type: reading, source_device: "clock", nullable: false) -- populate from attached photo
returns 10:49
